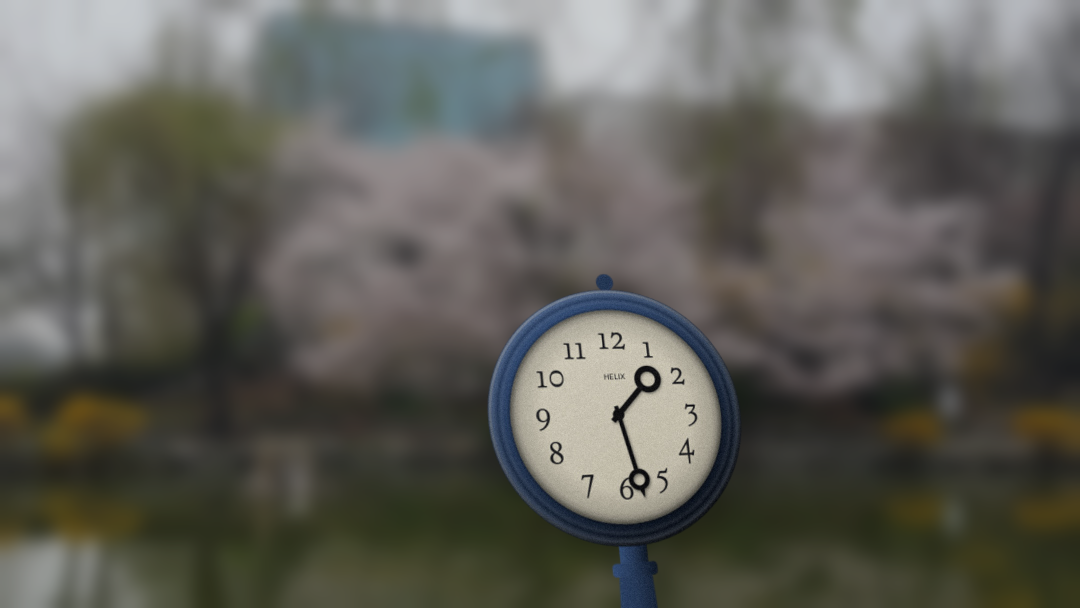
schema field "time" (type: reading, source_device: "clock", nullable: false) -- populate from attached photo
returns 1:28
